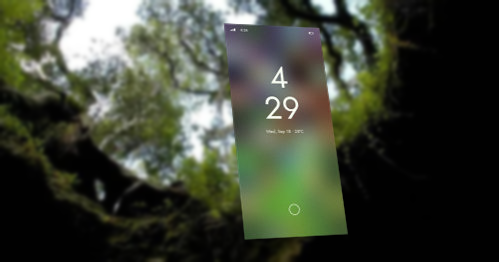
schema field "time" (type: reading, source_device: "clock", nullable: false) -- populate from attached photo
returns 4:29
